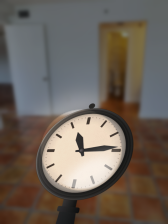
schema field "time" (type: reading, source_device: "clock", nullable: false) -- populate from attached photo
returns 11:14
